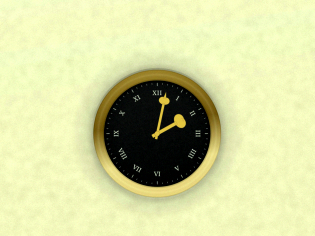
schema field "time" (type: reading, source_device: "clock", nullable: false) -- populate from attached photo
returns 2:02
